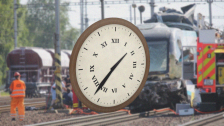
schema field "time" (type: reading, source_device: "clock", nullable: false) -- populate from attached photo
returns 1:37
